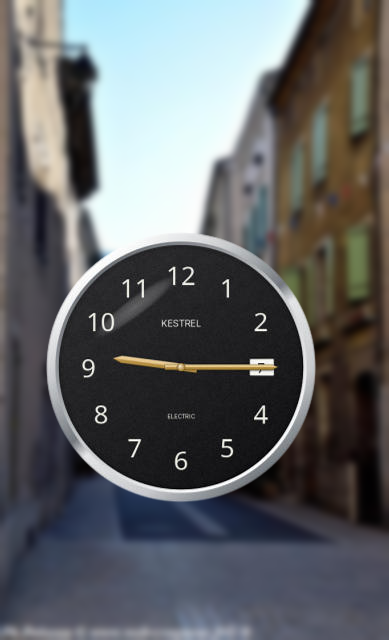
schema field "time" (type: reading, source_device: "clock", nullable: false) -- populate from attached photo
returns 9:15
